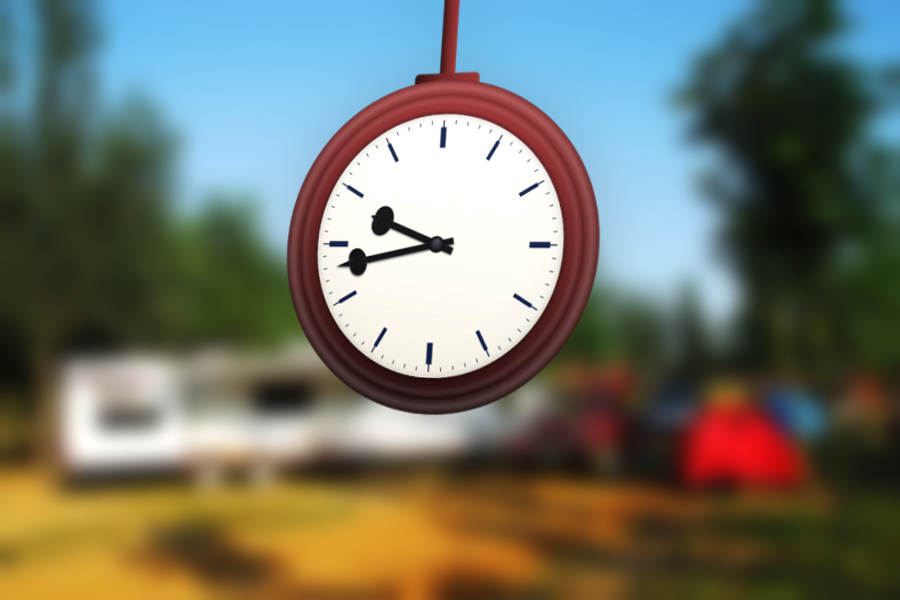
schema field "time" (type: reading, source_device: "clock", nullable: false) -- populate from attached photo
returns 9:43
